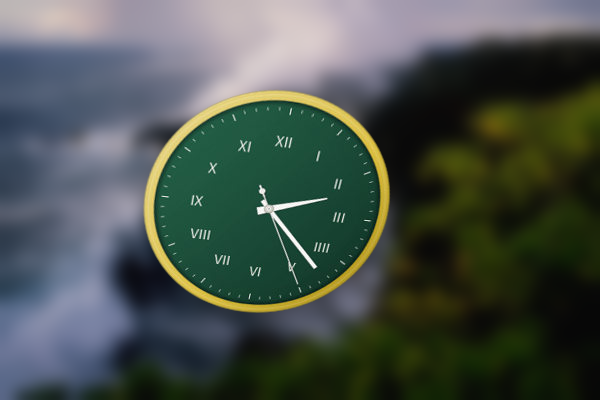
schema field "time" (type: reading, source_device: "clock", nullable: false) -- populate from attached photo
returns 2:22:25
